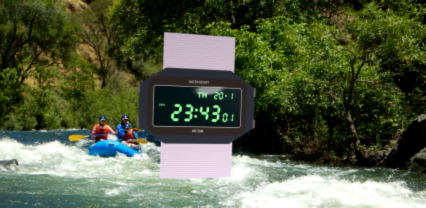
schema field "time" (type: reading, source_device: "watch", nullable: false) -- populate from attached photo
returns 23:43
